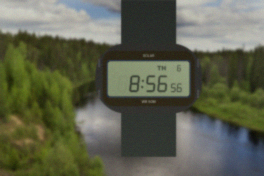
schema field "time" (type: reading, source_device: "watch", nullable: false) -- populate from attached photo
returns 8:56
